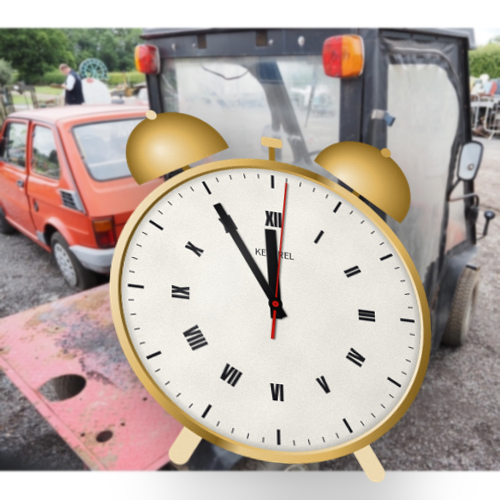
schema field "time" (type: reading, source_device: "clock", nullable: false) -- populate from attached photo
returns 11:55:01
